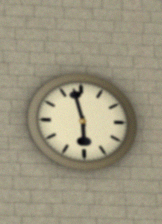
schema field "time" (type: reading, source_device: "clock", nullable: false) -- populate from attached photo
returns 5:58
